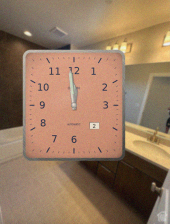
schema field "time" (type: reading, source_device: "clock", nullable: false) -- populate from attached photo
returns 11:59
